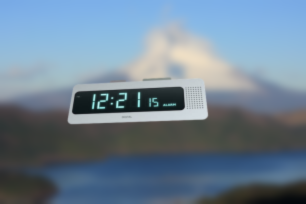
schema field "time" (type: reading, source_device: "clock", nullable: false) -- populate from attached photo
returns 12:21:15
